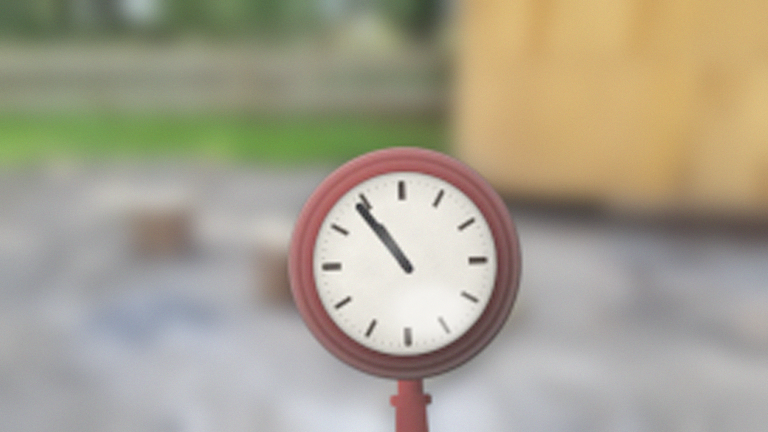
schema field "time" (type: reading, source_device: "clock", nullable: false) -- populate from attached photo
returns 10:54
